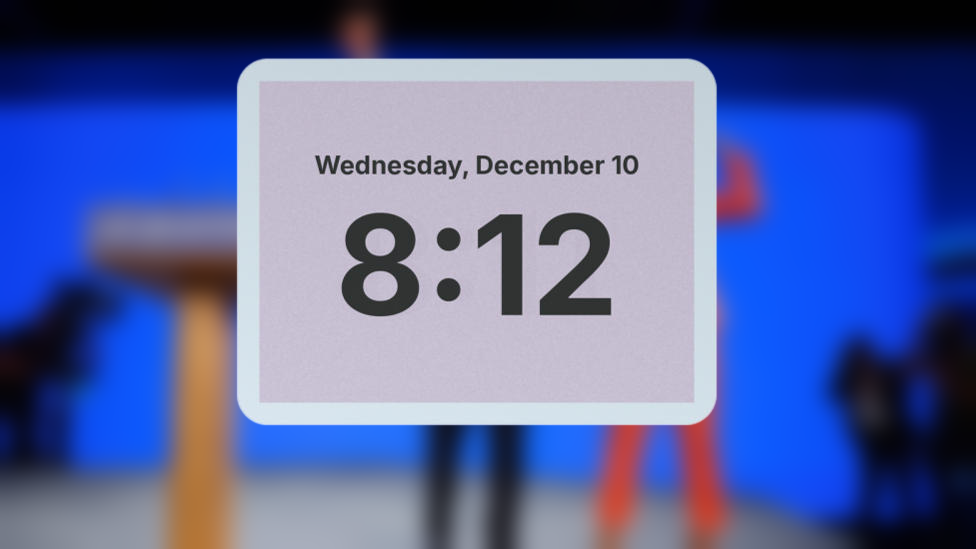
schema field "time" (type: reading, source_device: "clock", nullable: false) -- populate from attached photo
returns 8:12
